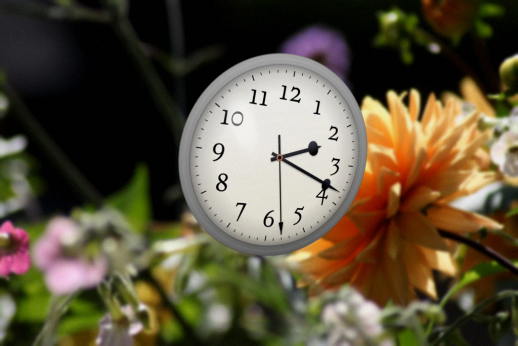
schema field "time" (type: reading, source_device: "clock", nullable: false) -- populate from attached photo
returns 2:18:28
